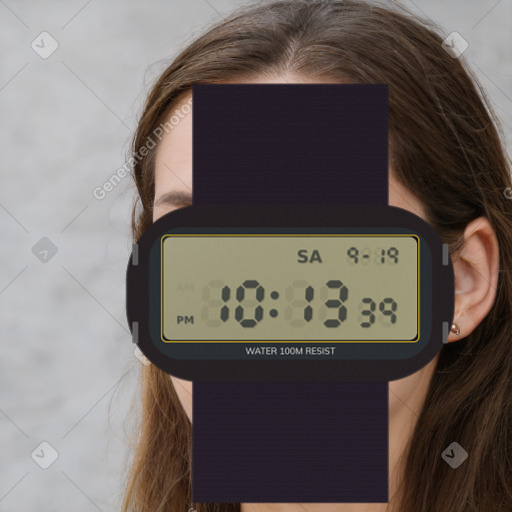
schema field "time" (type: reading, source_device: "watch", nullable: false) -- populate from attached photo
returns 10:13:39
